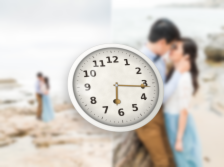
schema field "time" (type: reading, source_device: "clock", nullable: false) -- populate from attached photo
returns 6:16
